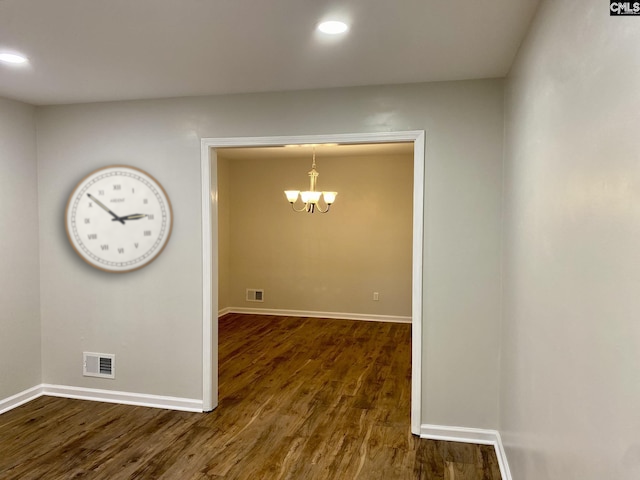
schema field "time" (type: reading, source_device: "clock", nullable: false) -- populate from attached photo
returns 2:52
